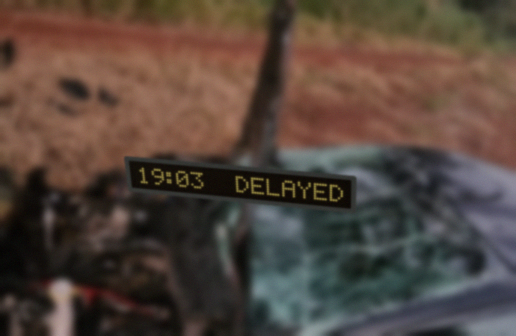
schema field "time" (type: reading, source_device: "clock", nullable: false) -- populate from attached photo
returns 19:03
